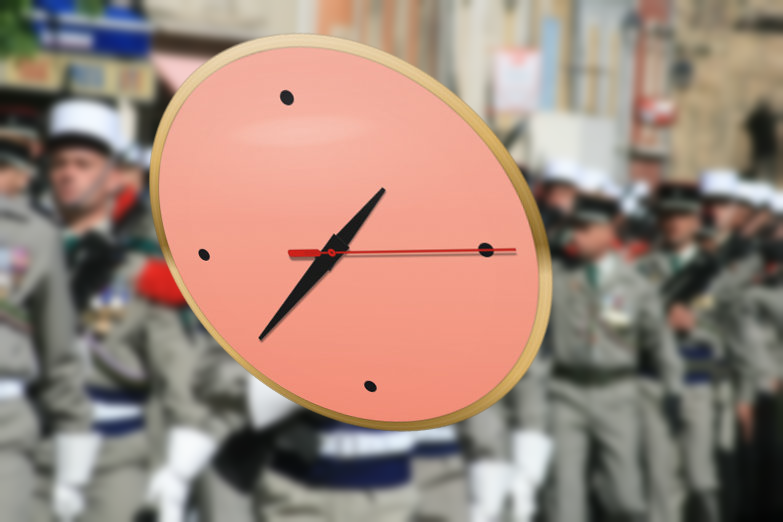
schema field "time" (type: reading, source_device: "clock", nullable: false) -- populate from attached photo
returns 1:38:15
